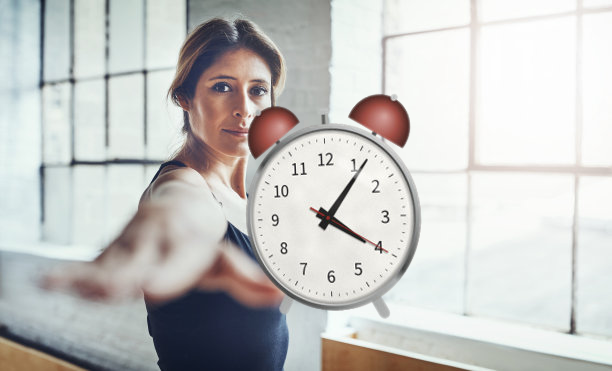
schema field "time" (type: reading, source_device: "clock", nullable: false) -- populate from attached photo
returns 4:06:20
